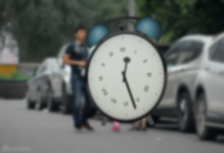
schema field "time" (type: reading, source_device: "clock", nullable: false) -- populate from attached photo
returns 12:27
